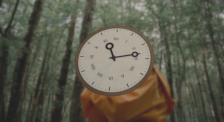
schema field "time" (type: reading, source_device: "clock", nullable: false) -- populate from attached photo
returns 11:13
